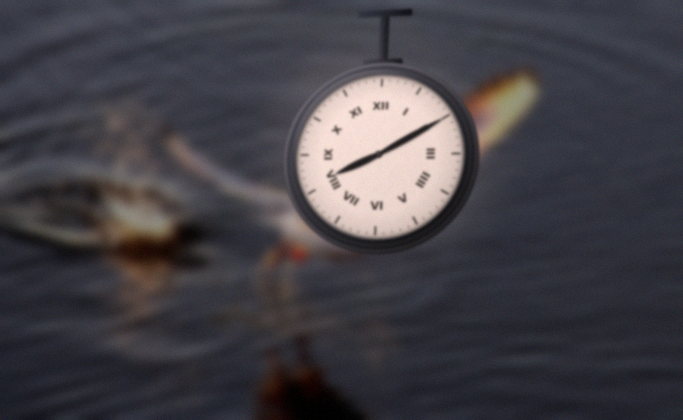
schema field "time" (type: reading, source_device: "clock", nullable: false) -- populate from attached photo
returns 8:10
